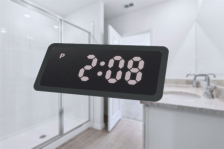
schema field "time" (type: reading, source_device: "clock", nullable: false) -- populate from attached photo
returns 2:08
